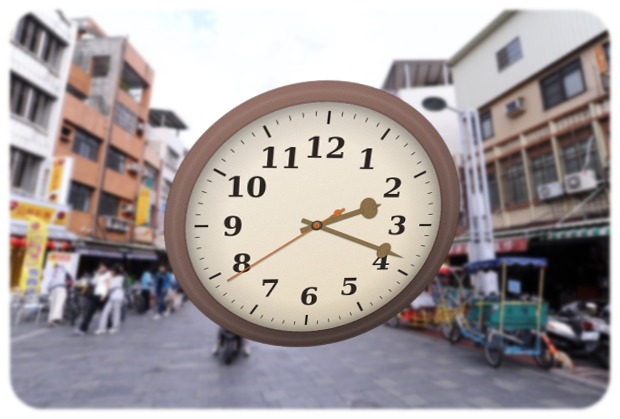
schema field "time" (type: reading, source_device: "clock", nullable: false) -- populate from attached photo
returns 2:18:39
